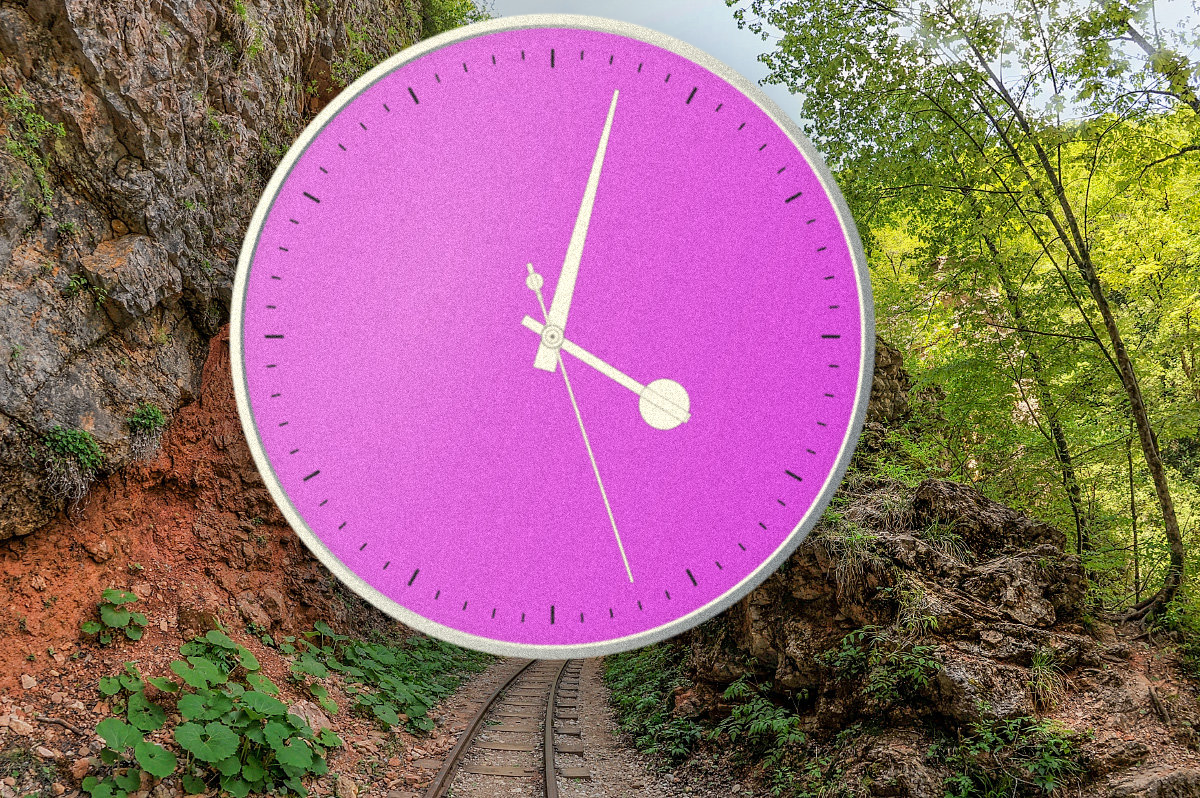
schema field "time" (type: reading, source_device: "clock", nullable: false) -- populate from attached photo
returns 4:02:27
